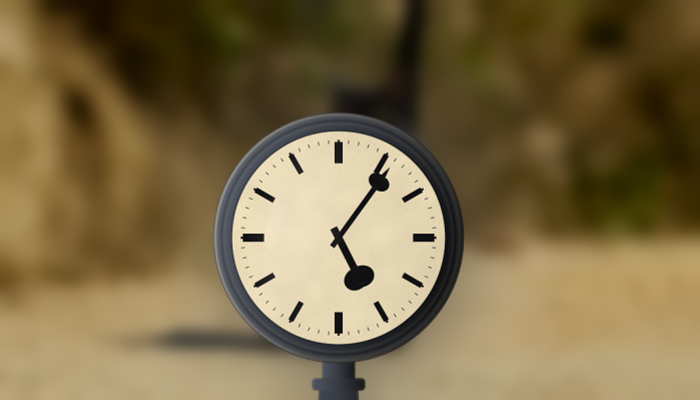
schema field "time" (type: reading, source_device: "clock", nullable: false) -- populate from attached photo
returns 5:06
